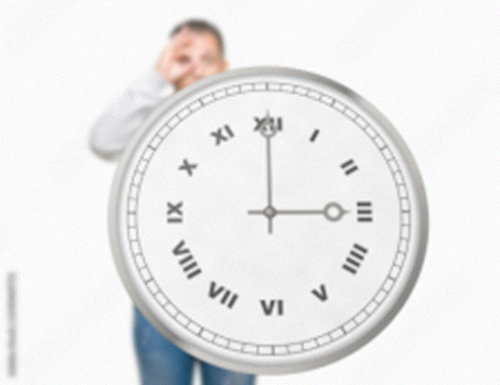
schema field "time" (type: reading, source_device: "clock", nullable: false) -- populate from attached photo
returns 3:00
